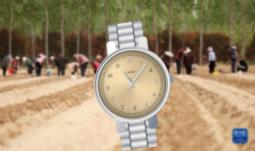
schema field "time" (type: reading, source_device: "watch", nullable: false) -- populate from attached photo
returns 11:07
